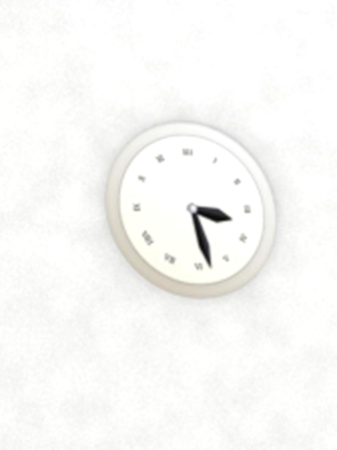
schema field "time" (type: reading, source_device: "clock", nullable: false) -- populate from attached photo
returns 3:28
